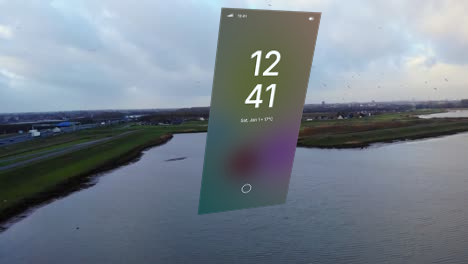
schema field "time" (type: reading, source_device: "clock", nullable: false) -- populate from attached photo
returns 12:41
